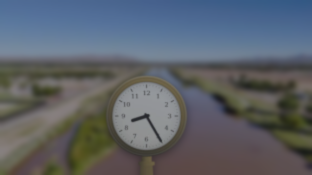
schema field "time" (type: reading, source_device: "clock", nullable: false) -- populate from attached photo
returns 8:25
